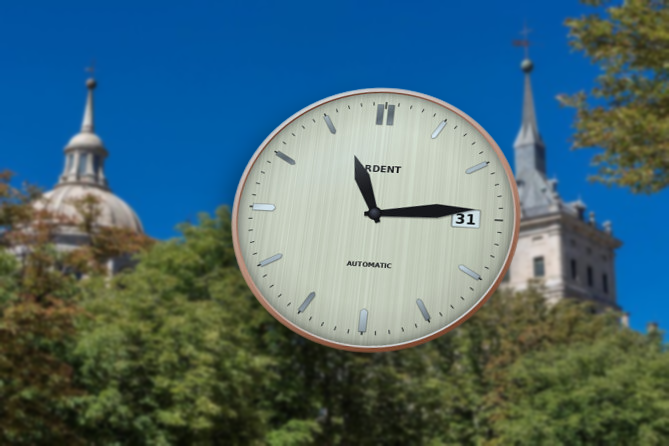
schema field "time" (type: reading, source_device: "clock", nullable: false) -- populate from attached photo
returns 11:14
